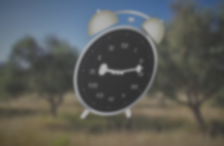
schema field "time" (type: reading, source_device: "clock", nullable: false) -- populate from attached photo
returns 9:13
